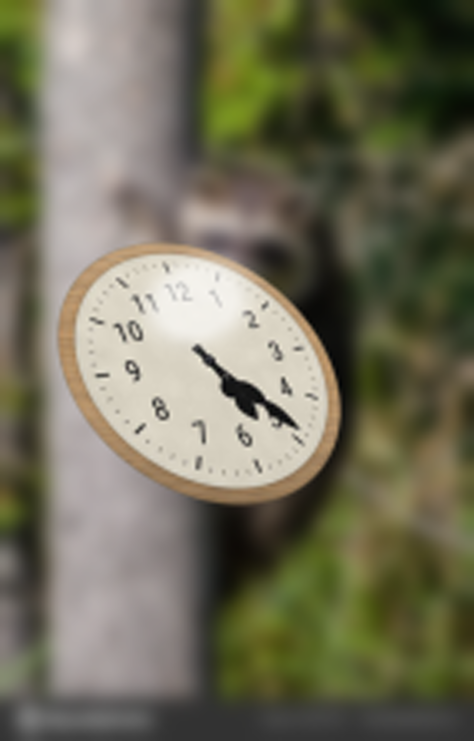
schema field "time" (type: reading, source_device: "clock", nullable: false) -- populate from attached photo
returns 5:24
